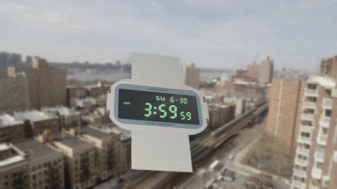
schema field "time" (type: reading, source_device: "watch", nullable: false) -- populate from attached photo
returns 3:59:59
